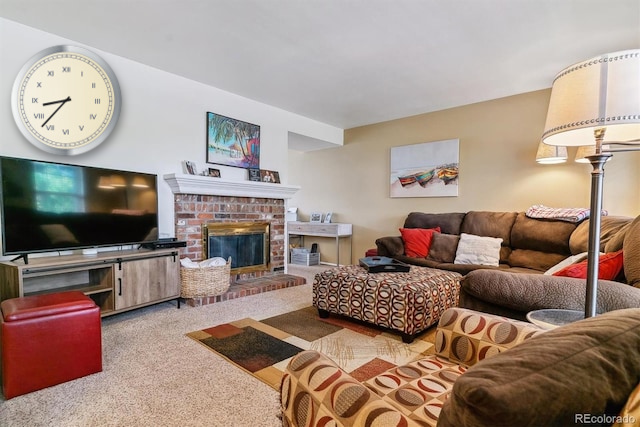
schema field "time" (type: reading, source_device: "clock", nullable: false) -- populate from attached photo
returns 8:37
